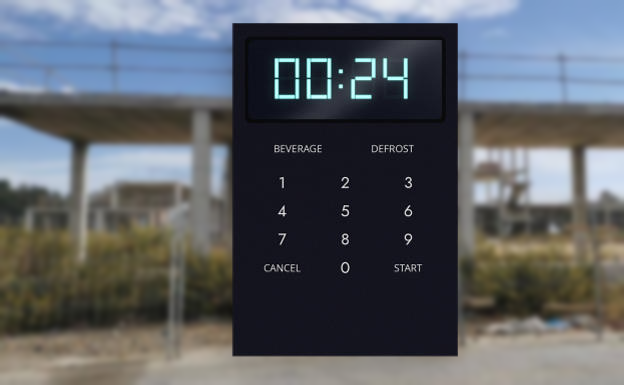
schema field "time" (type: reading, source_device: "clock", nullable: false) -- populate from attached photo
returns 0:24
